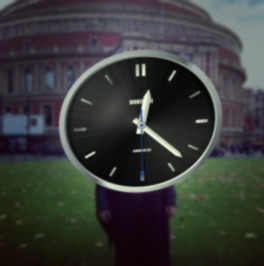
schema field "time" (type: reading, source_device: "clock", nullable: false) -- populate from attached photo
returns 12:22:30
